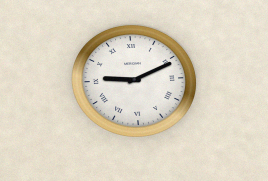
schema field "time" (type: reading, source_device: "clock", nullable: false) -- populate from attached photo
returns 9:11
